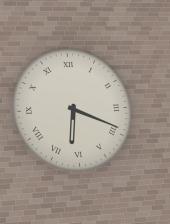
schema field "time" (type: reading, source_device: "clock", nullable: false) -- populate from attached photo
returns 6:19
